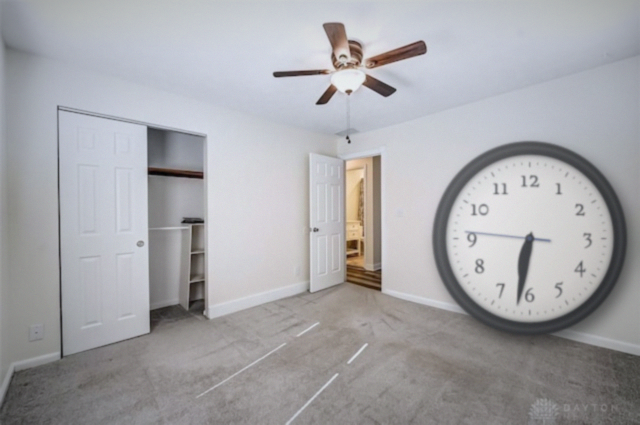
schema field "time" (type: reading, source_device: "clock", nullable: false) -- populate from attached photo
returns 6:31:46
